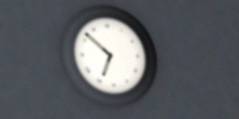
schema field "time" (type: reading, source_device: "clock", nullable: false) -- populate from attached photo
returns 6:52
